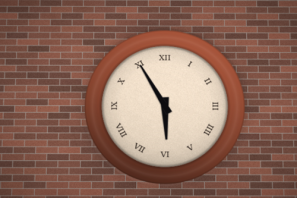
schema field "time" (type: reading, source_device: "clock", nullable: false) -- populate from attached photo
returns 5:55
